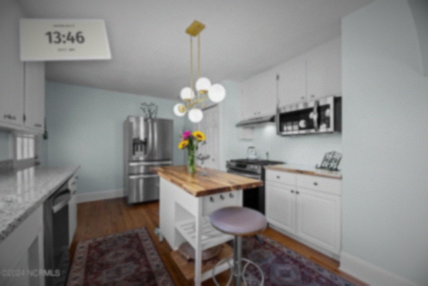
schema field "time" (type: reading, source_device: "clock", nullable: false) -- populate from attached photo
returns 13:46
